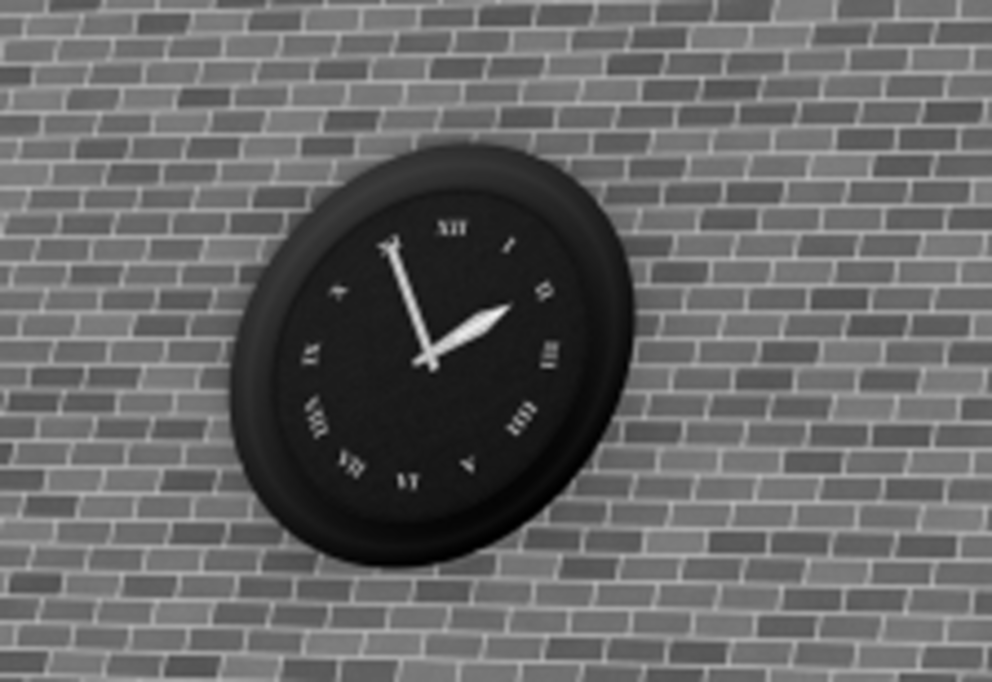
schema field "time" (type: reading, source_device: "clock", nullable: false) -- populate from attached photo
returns 1:55
